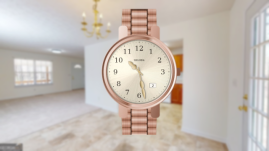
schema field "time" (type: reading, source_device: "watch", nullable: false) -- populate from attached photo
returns 10:28
